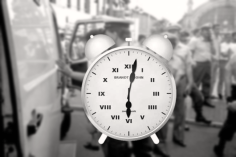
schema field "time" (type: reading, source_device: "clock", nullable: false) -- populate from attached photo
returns 6:02
